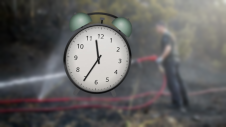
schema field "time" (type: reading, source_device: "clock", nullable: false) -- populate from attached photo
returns 11:35
